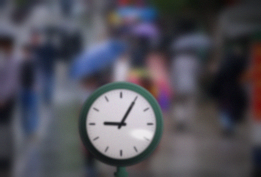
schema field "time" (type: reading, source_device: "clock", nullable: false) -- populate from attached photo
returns 9:05
